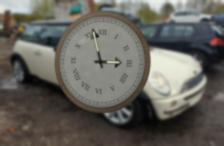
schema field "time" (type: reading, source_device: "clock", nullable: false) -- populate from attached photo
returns 2:57
